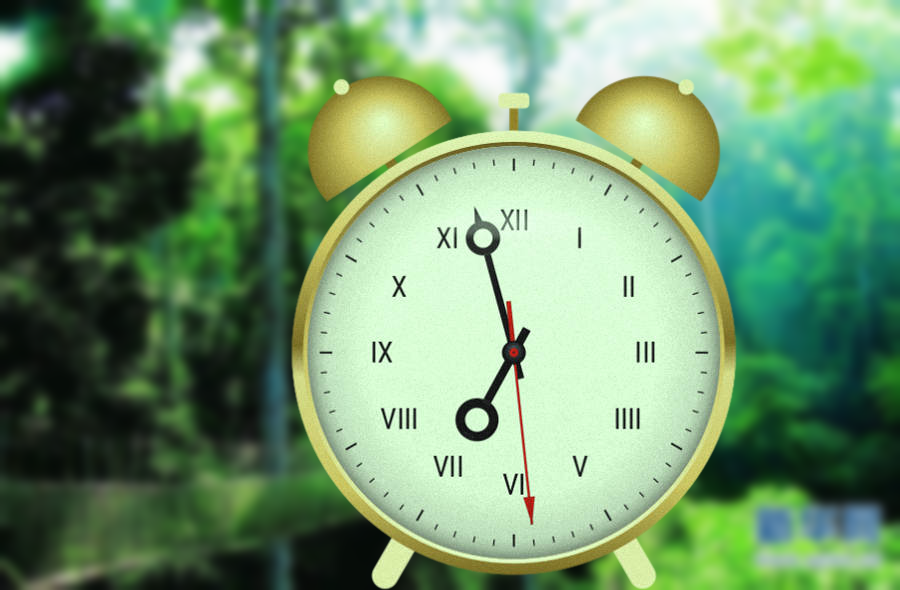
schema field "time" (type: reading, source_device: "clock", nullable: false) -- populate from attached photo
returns 6:57:29
